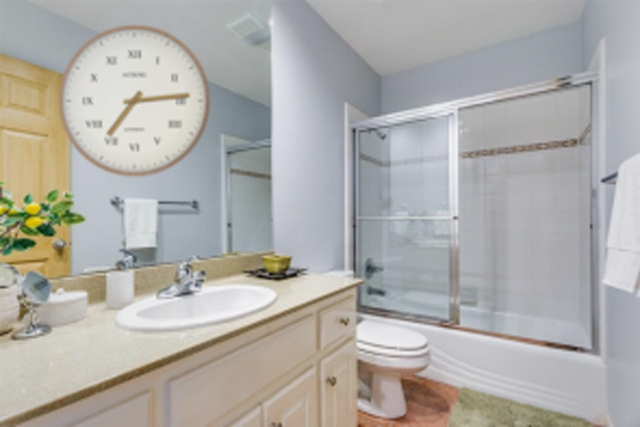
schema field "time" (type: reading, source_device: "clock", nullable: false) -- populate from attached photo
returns 7:14
